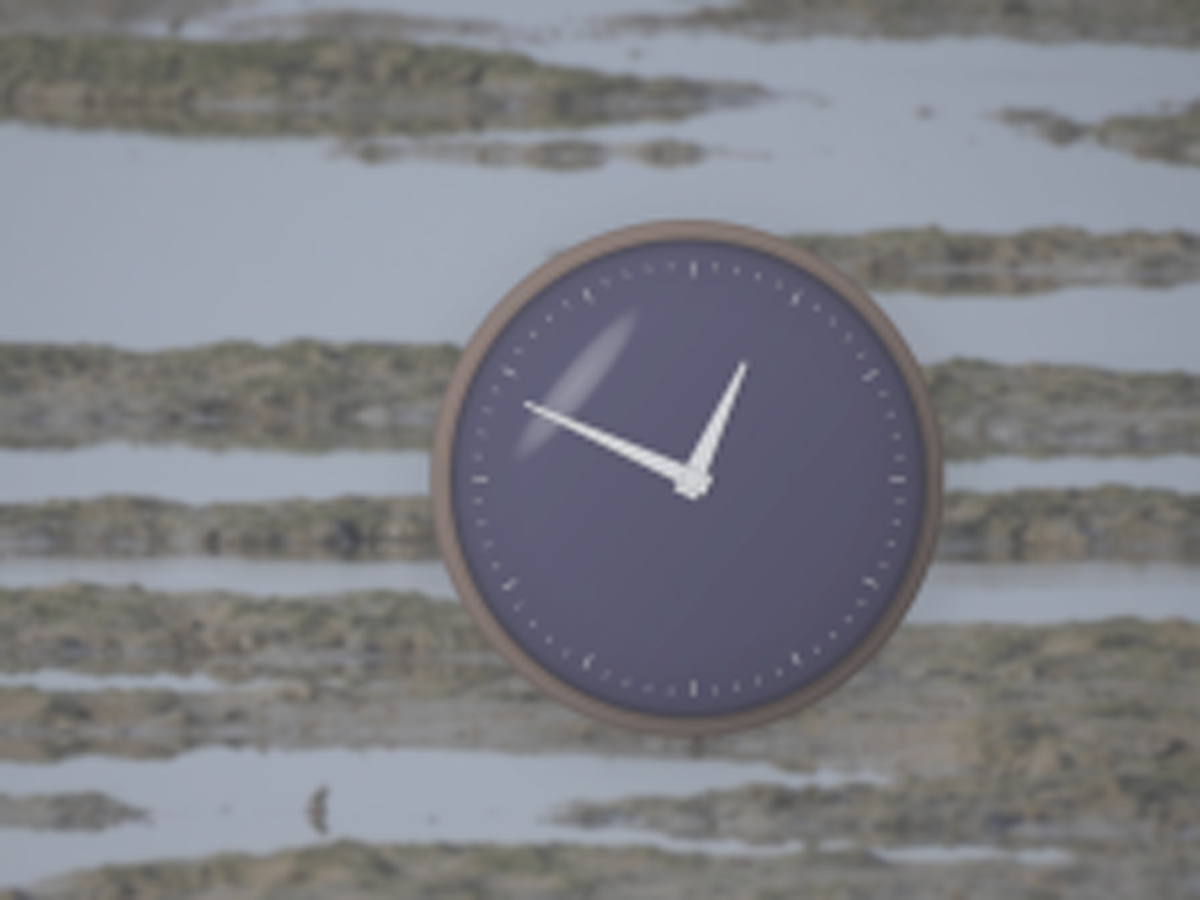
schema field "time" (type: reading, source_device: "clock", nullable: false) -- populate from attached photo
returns 12:49
